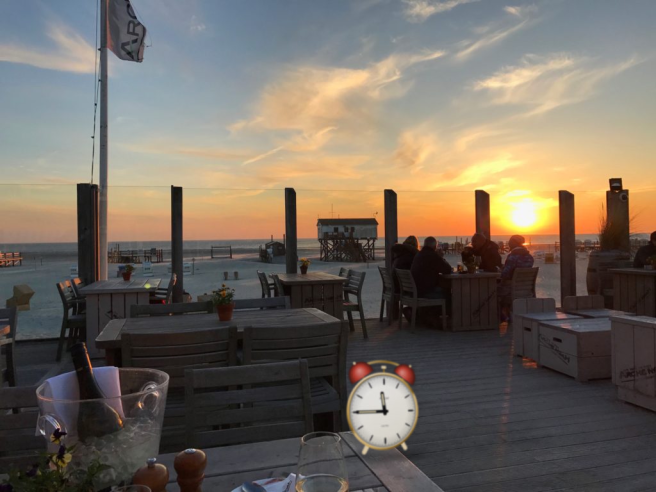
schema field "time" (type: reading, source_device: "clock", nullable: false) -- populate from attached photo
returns 11:45
